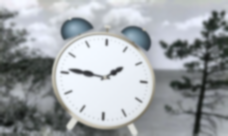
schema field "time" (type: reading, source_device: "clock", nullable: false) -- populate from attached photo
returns 1:46
